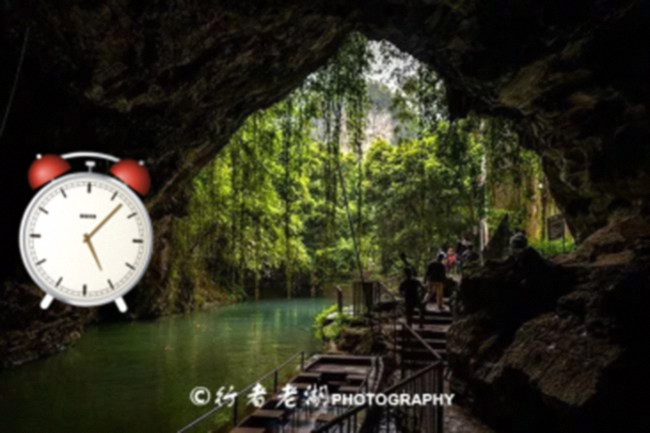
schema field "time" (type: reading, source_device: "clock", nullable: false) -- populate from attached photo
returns 5:07
